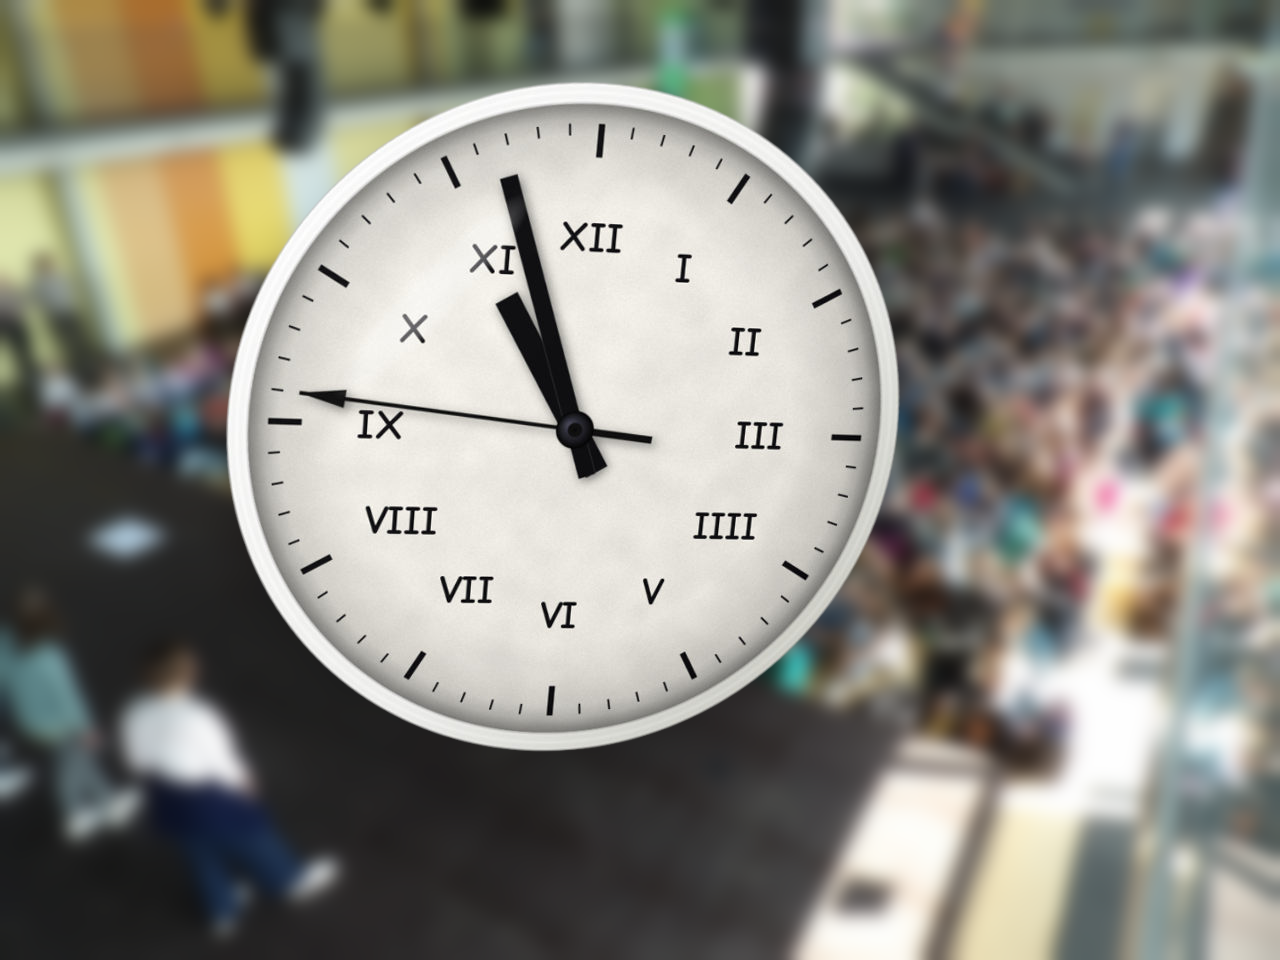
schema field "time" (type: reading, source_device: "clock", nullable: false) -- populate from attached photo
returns 10:56:46
